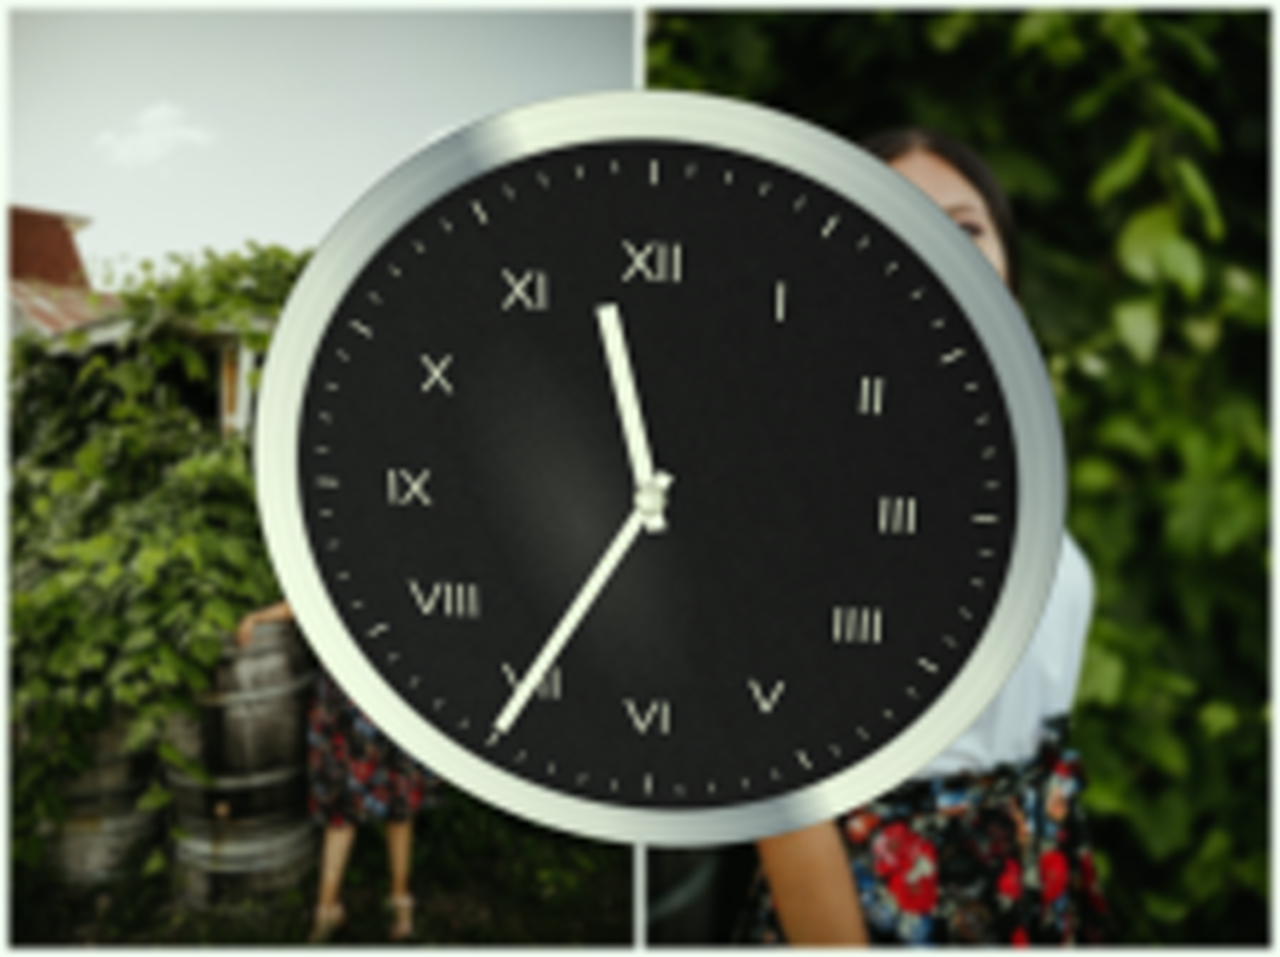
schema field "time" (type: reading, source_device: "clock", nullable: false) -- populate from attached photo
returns 11:35
